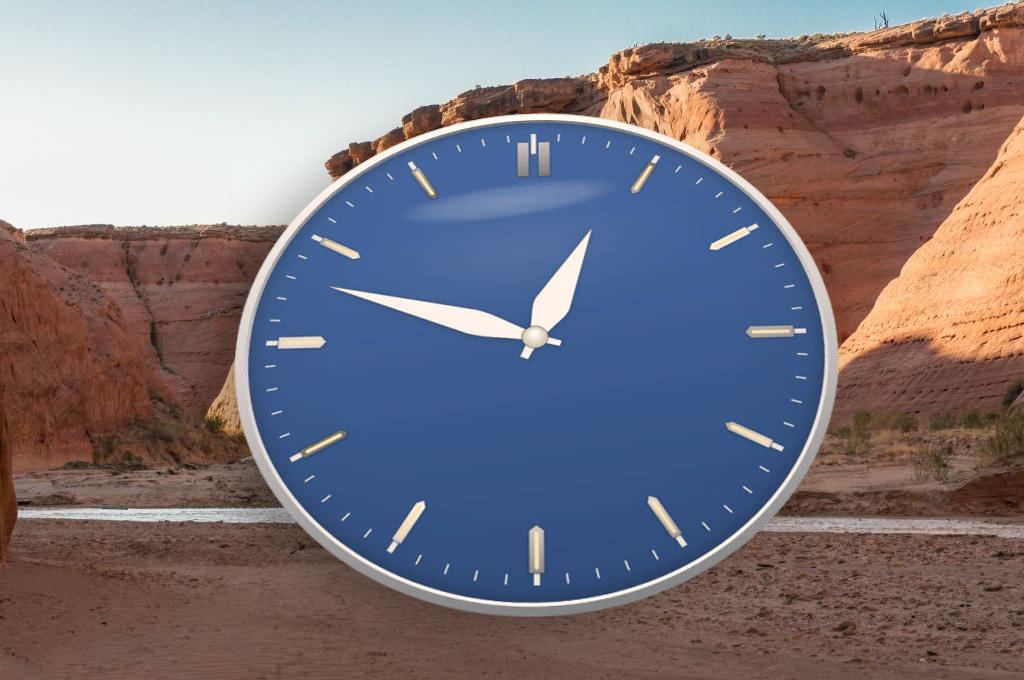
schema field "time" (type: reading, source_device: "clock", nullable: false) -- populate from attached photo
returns 12:48
